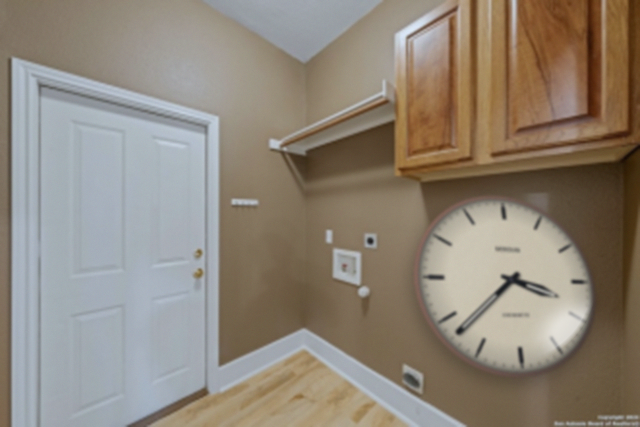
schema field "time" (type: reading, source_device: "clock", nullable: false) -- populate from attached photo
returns 3:38
